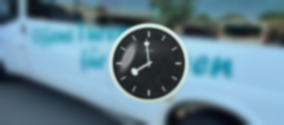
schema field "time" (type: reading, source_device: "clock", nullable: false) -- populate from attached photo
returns 7:59
